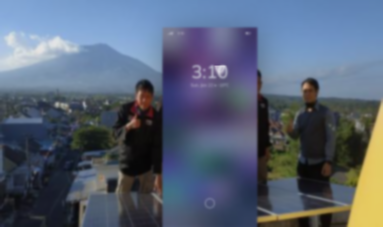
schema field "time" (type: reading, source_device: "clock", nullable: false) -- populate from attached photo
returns 3:10
